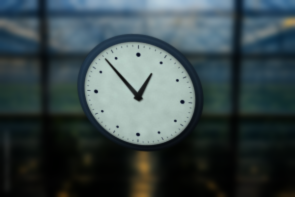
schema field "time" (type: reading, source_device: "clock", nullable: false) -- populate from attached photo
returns 12:53
